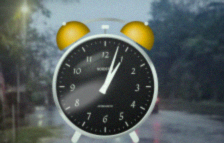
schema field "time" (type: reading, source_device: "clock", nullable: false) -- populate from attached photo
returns 1:03
